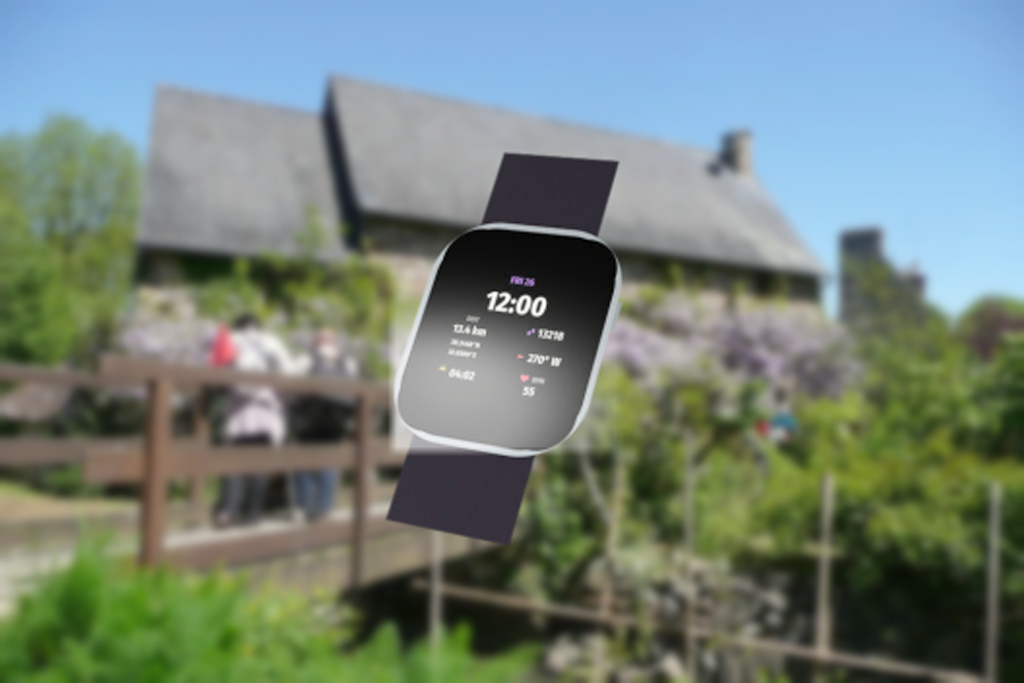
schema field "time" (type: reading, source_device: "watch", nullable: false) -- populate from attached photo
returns 12:00
